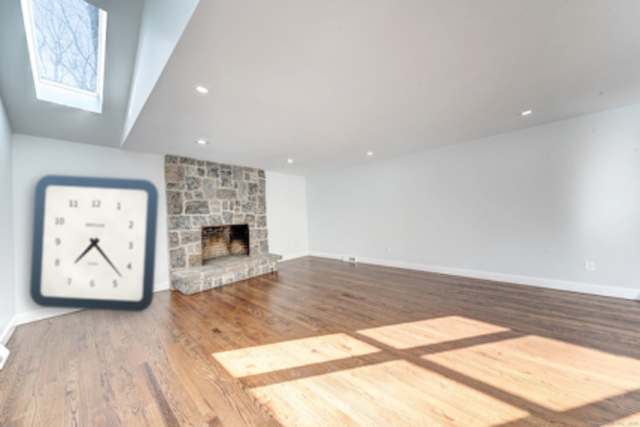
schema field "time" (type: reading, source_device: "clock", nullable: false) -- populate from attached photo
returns 7:23
